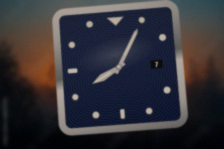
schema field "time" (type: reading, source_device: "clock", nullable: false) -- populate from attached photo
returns 8:05
